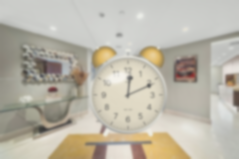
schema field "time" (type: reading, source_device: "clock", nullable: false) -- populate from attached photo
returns 12:11
